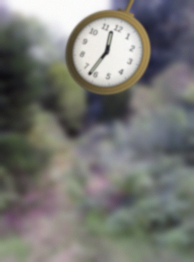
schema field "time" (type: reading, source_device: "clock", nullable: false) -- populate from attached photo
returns 11:32
